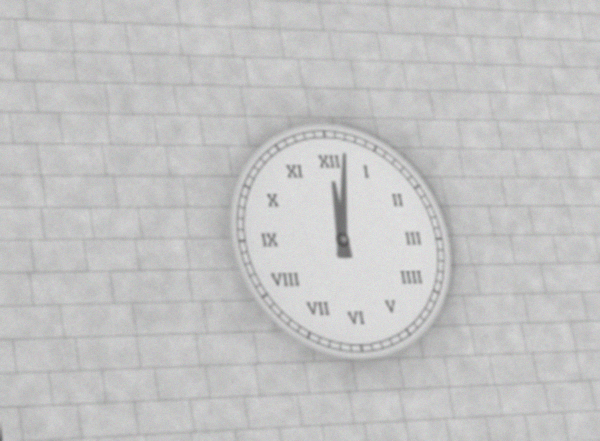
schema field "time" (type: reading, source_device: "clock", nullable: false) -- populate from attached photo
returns 12:02
